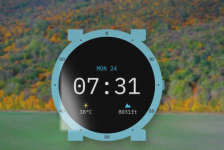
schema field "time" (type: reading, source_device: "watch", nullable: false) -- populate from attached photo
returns 7:31
